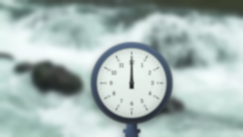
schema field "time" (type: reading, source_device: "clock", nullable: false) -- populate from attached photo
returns 12:00
